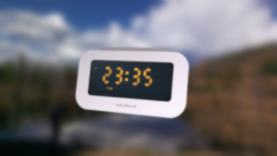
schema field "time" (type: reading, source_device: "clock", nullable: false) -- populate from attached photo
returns 23:35
